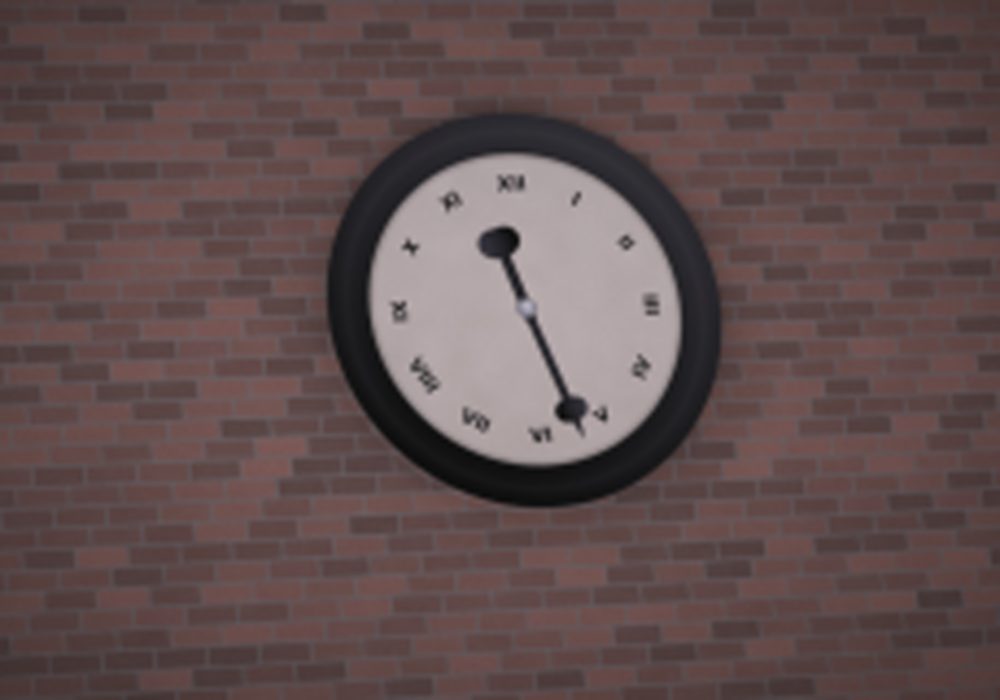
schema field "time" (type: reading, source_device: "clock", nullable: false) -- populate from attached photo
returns 11:27
